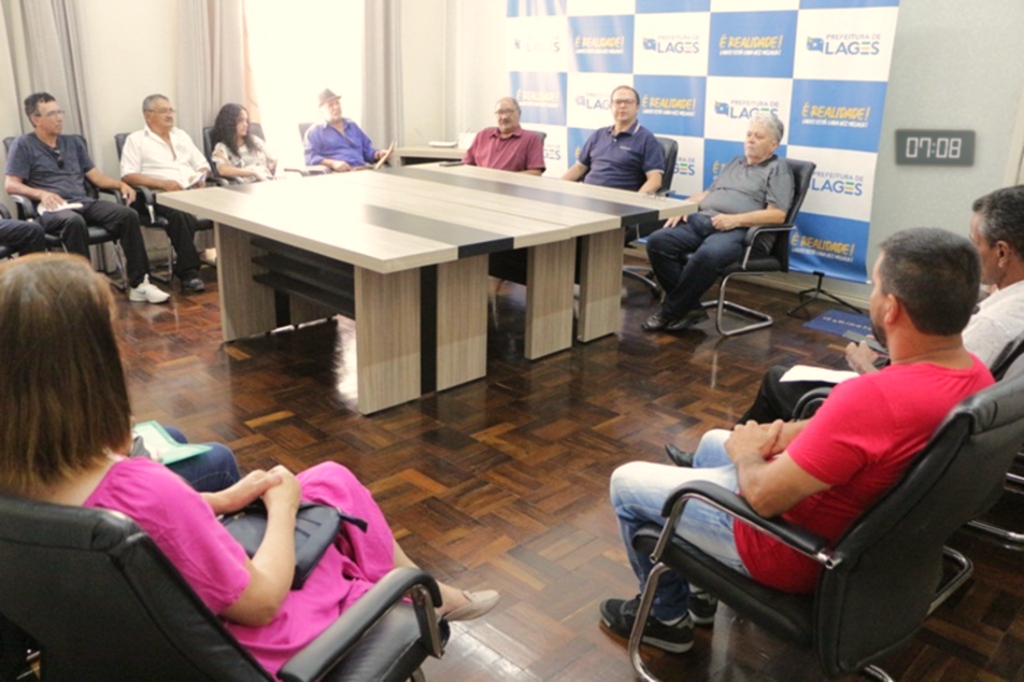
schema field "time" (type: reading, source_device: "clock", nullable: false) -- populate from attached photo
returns 7:08
